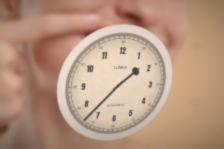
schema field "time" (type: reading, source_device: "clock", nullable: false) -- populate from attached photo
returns 1:37
